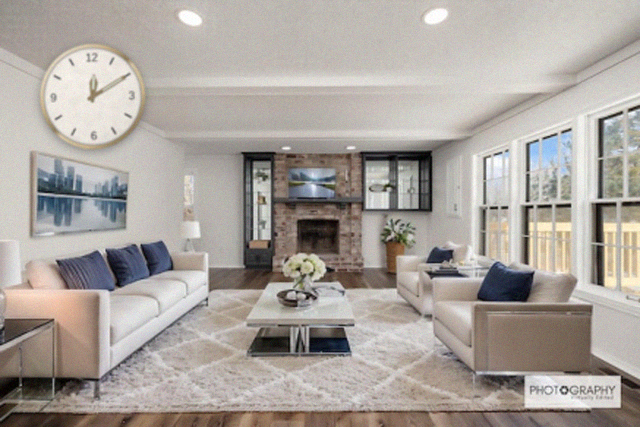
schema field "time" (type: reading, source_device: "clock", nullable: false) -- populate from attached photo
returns 12:10
